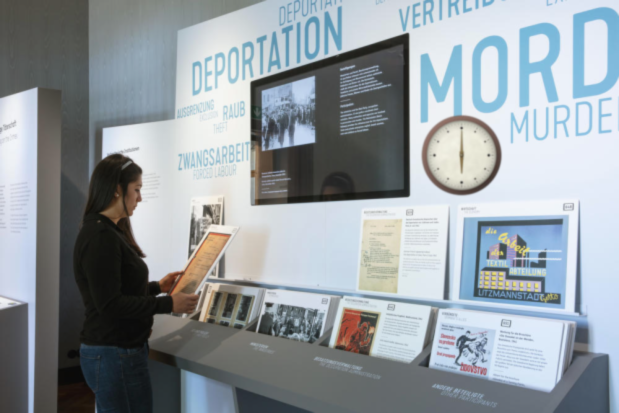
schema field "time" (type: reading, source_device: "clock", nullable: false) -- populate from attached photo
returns 6:00
